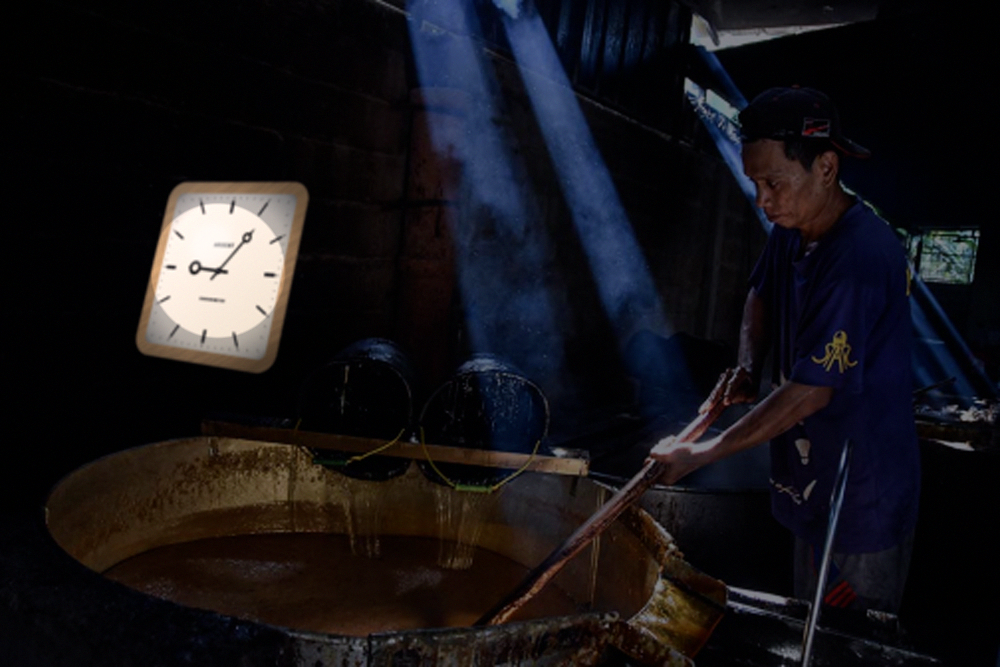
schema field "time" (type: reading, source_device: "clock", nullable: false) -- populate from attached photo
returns 9:06
